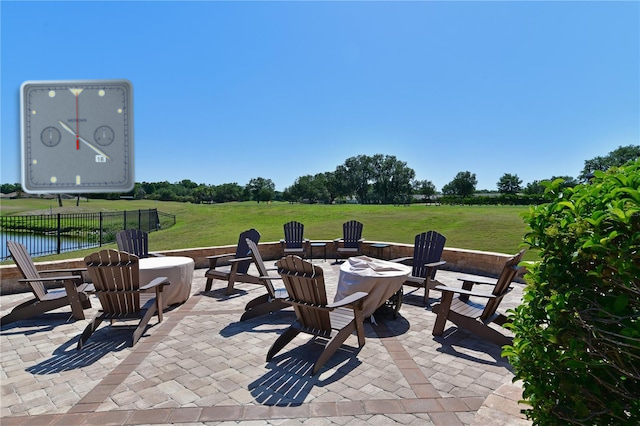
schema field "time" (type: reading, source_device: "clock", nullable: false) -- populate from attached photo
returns 10:21
